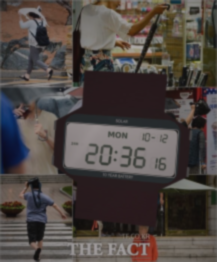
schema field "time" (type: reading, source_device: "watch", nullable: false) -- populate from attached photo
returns 20:36:16
